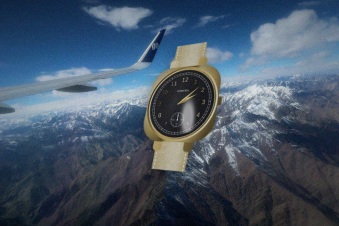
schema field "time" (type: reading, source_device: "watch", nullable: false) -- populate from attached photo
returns 2:08
